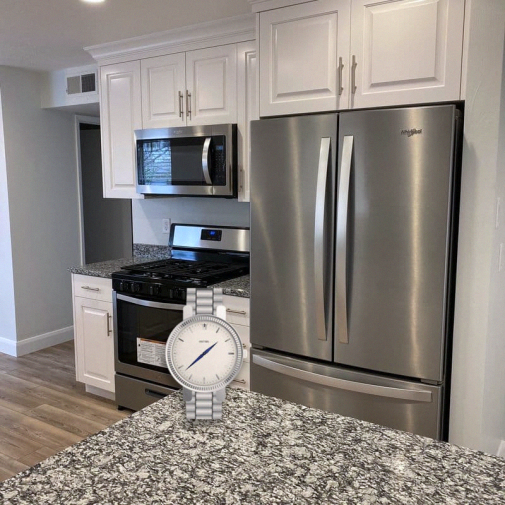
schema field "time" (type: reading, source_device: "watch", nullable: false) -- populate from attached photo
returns 1:38
